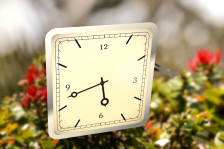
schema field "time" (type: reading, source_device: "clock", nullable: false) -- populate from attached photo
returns 5:42
